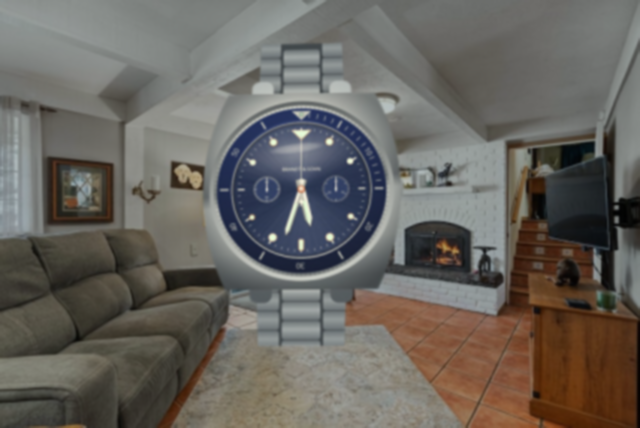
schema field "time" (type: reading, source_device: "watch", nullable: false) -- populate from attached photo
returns 5:33
